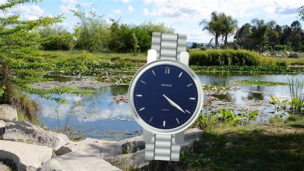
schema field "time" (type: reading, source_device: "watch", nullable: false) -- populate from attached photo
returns 4:21
